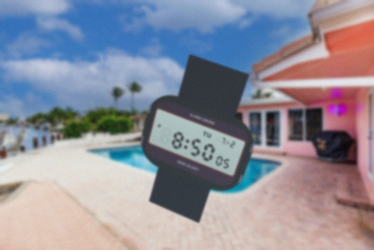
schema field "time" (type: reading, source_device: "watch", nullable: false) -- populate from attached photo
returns 8:50
